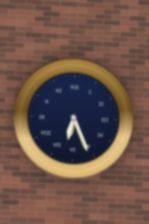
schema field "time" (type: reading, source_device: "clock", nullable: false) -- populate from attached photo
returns 6:26
